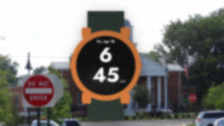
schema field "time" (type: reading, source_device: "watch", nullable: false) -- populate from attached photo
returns 6:45
